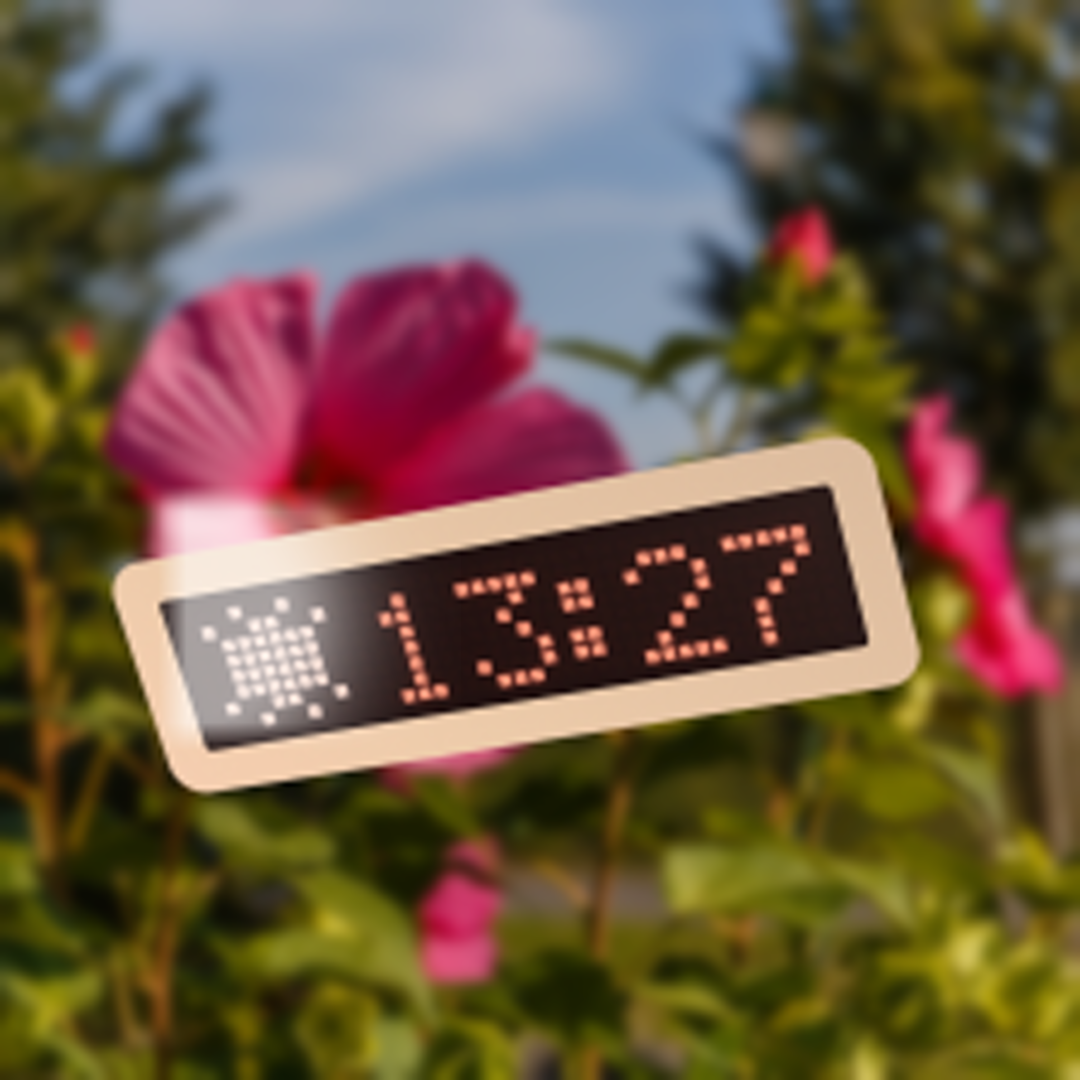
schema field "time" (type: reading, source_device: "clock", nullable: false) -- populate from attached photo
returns 13:27
